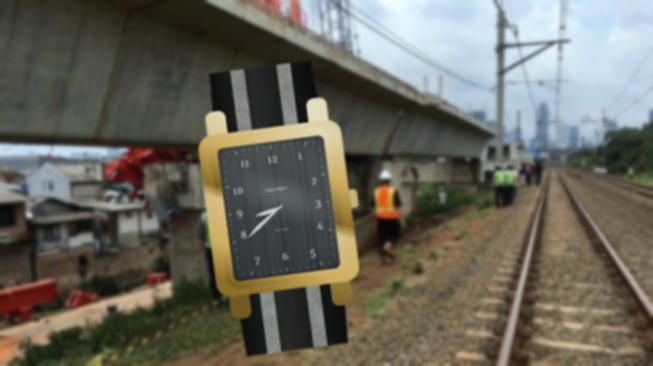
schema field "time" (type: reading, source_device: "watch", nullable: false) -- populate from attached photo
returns 8:39
